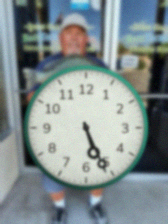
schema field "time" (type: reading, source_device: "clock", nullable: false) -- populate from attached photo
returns 5:26
